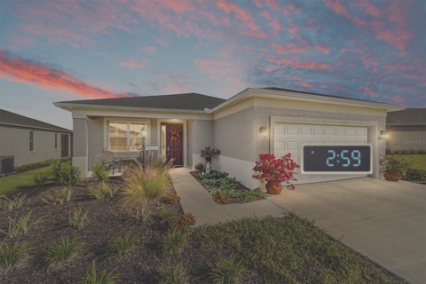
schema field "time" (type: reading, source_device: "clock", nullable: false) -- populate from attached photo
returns 2:59
